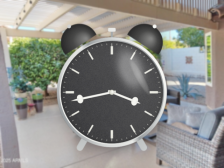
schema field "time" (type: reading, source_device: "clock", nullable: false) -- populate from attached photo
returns 3:43
